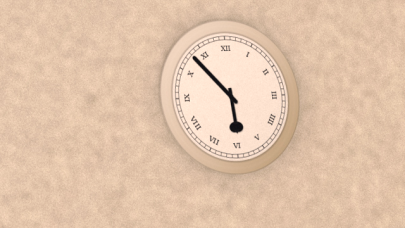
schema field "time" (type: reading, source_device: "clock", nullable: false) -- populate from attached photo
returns 5:53
